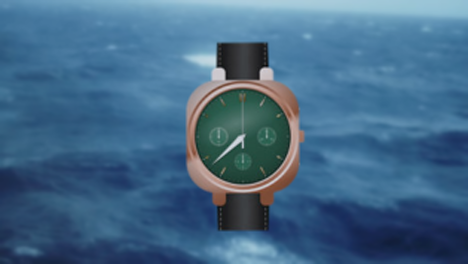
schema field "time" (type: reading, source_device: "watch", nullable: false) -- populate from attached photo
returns 7:38
